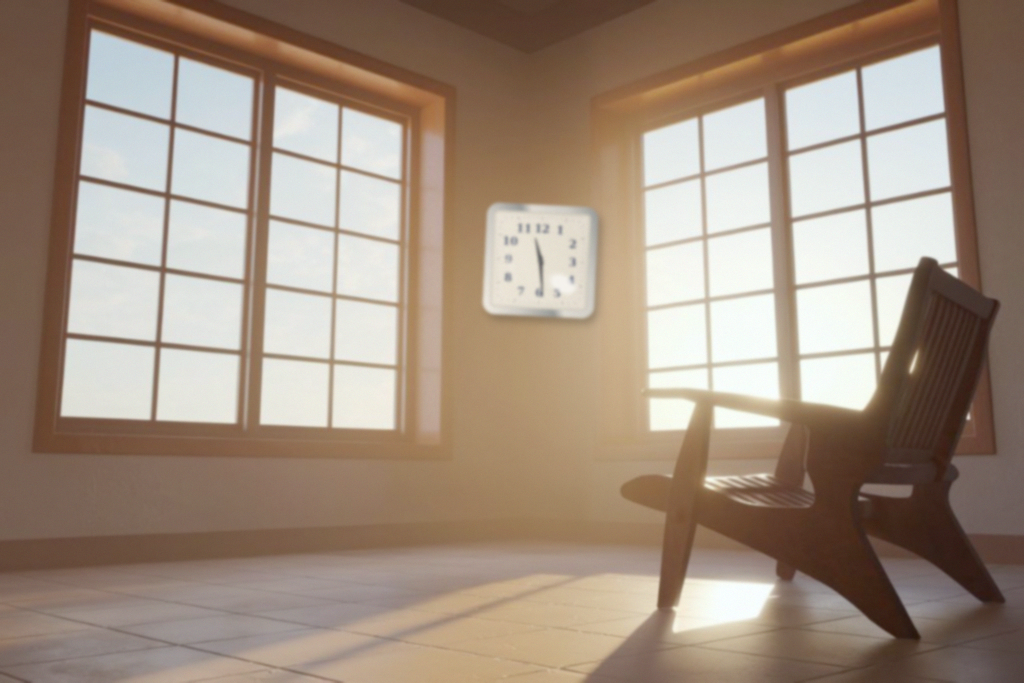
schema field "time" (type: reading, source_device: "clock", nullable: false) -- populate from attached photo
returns 11:29
